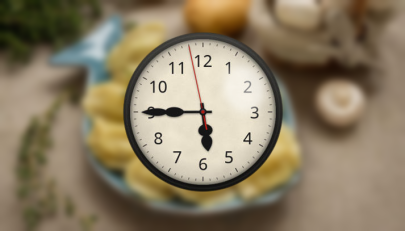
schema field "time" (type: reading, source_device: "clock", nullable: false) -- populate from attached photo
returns 5:44:58
